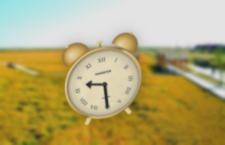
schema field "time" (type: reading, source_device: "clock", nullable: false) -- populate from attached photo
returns 9:30
